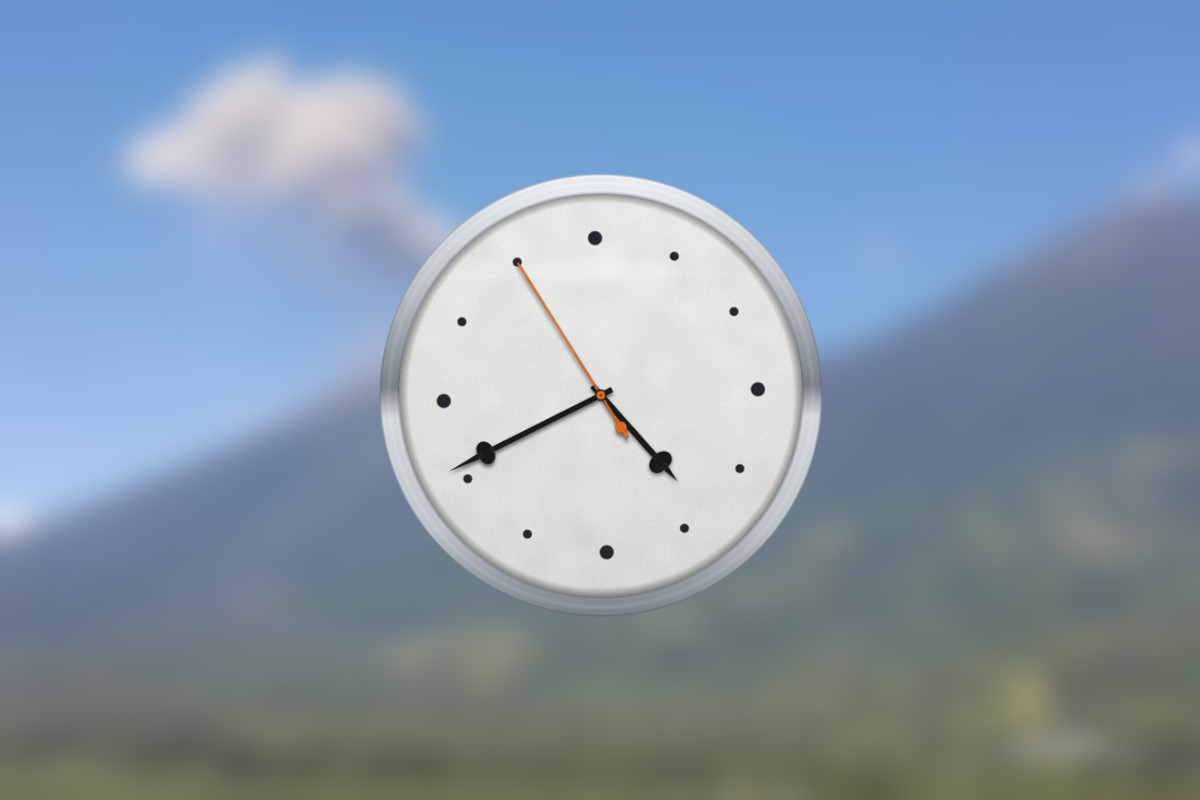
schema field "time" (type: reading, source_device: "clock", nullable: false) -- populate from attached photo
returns 4:40:55
